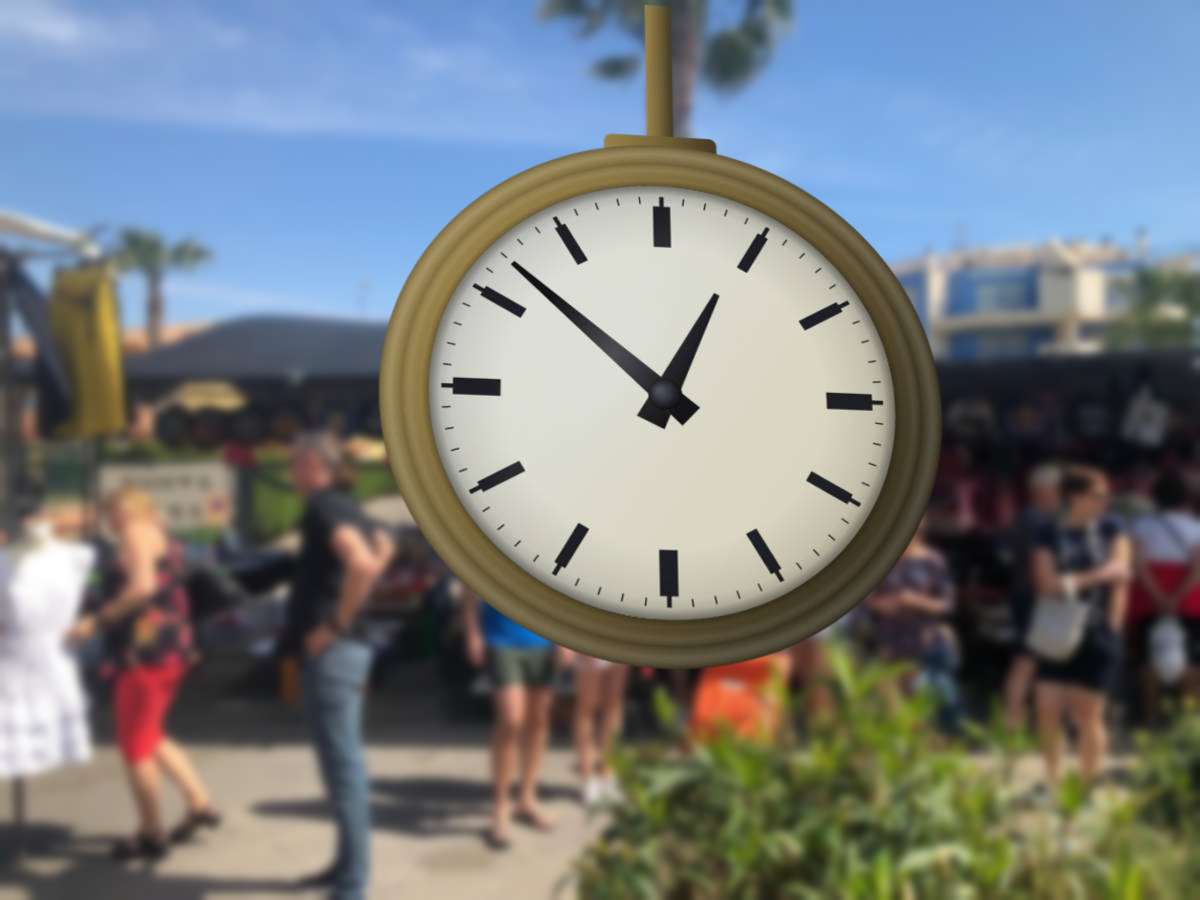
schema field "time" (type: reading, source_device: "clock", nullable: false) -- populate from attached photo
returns 12:52
